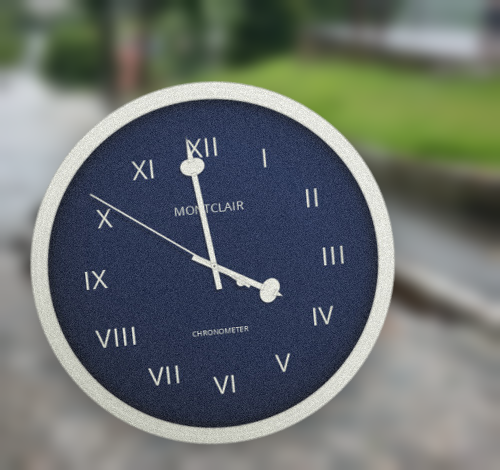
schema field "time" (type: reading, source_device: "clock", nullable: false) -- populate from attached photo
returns 3:58:51
